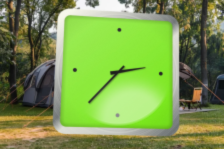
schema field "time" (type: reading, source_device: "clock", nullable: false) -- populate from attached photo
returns 2:37
